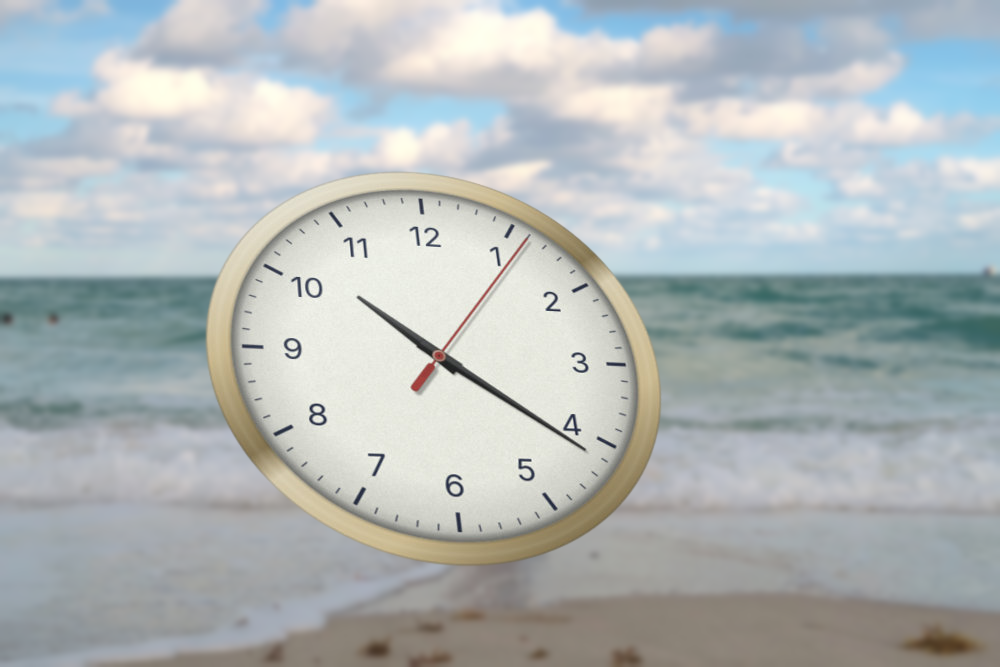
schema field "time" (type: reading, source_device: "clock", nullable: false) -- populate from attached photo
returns 10:21:06
